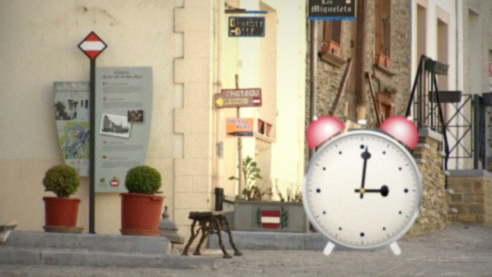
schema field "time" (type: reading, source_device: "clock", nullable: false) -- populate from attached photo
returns 3:01
